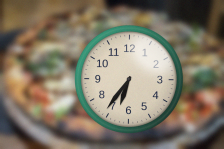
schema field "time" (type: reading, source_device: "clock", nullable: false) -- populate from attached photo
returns 6:36
